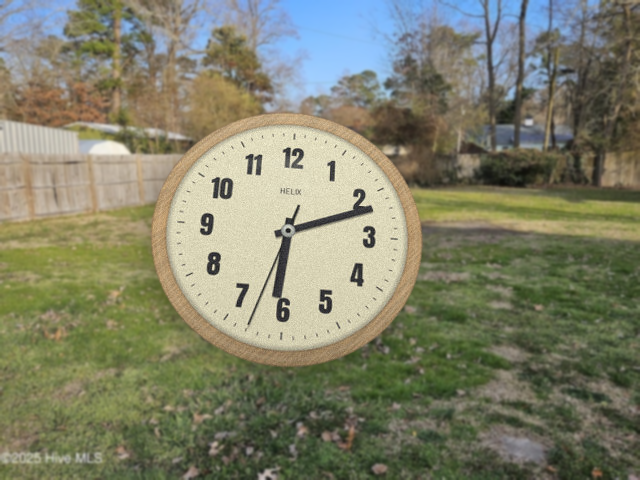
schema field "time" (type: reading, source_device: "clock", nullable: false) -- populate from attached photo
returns 6:11:33
